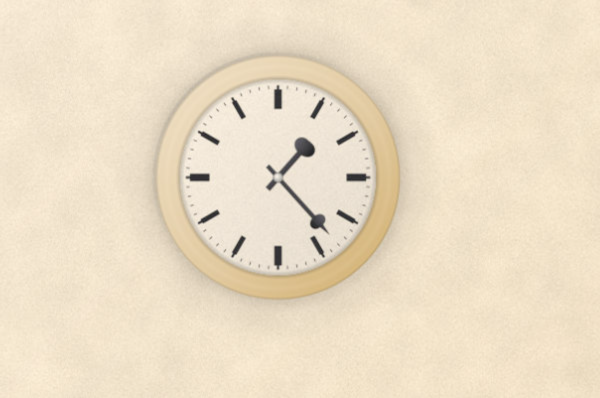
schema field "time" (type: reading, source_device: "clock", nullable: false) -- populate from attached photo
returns 1:23
